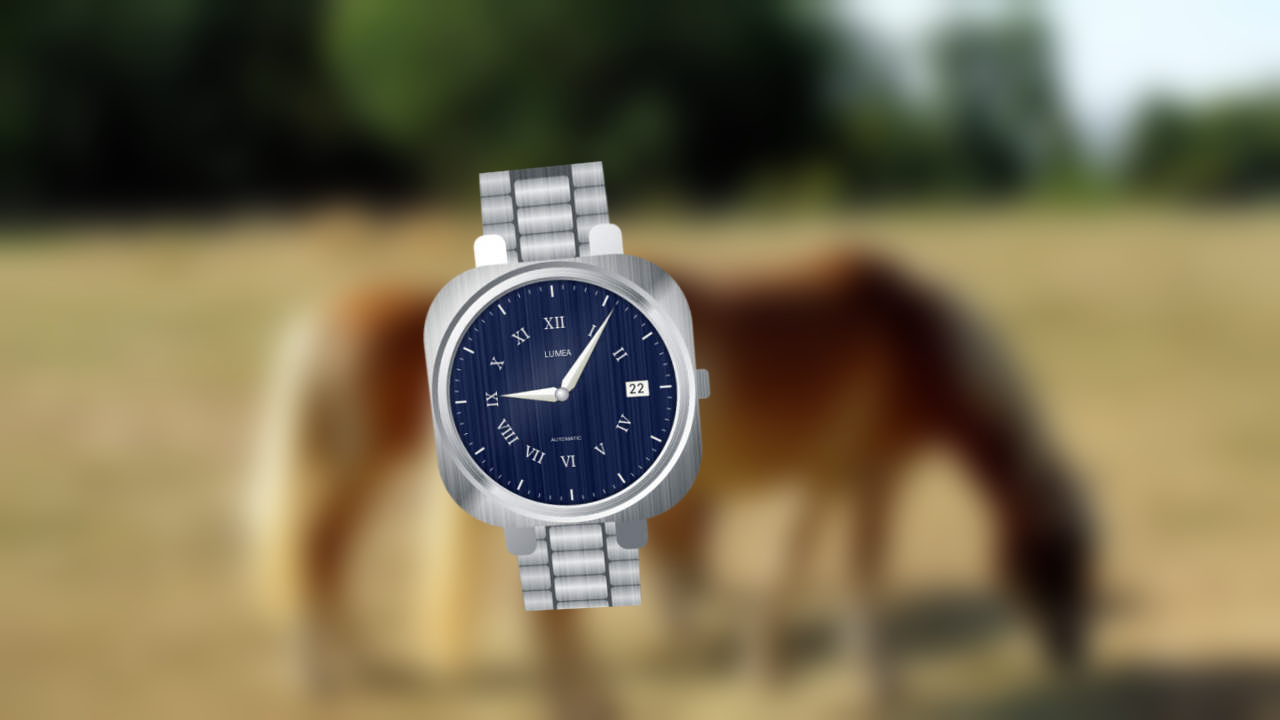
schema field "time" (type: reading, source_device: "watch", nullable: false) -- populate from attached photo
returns 9:06
